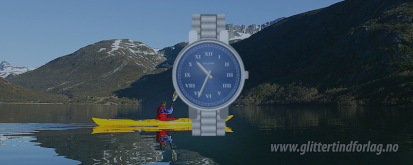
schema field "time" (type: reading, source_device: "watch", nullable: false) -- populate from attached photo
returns 10:34
